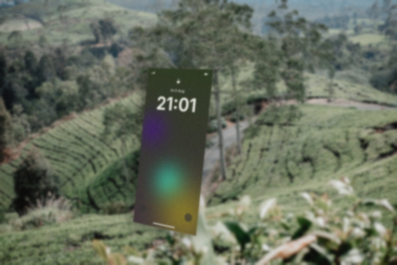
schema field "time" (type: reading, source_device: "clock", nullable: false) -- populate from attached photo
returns 21:01
